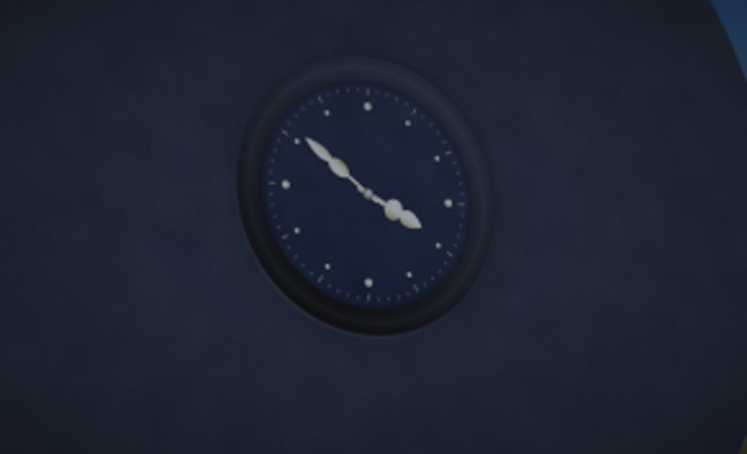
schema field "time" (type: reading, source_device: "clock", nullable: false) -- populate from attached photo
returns 3:51
